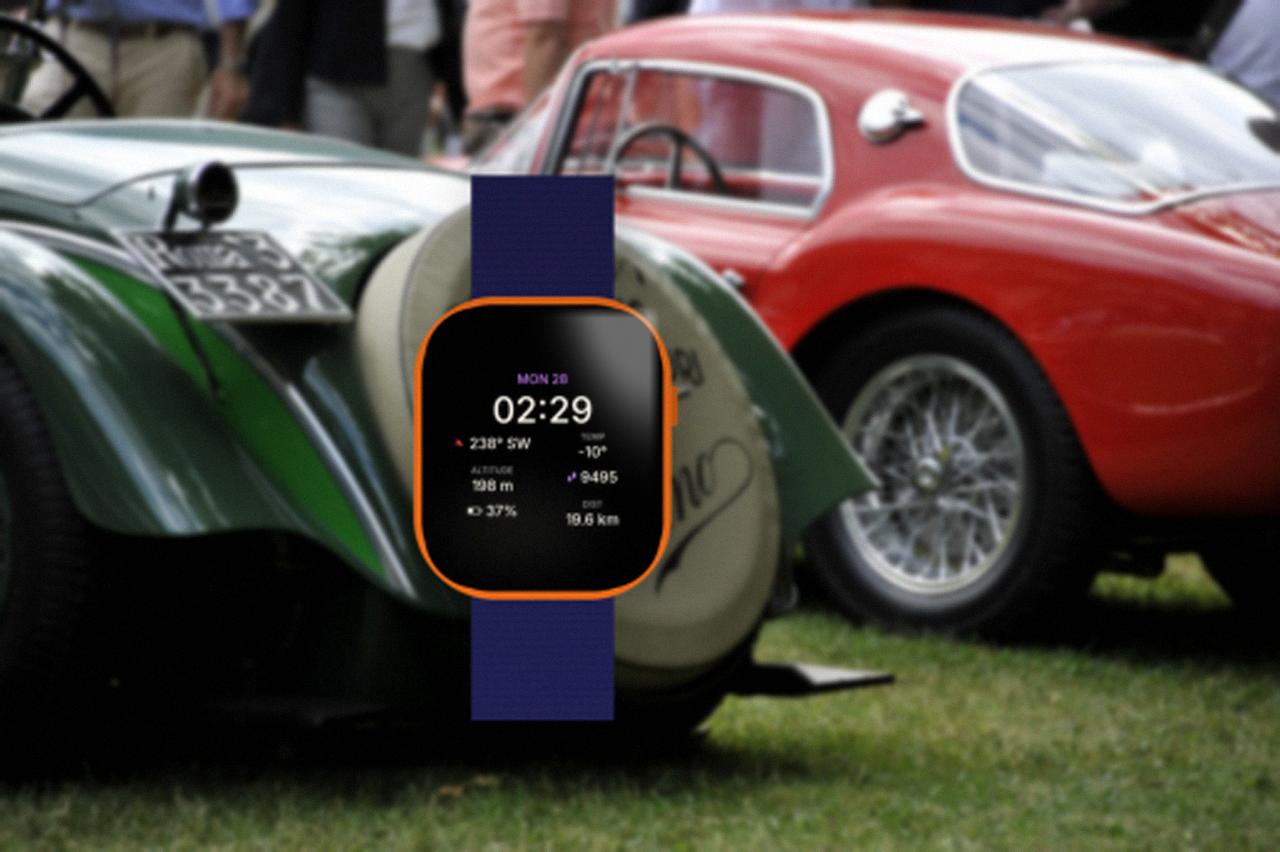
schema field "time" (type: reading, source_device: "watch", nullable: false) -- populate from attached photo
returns 2:29
